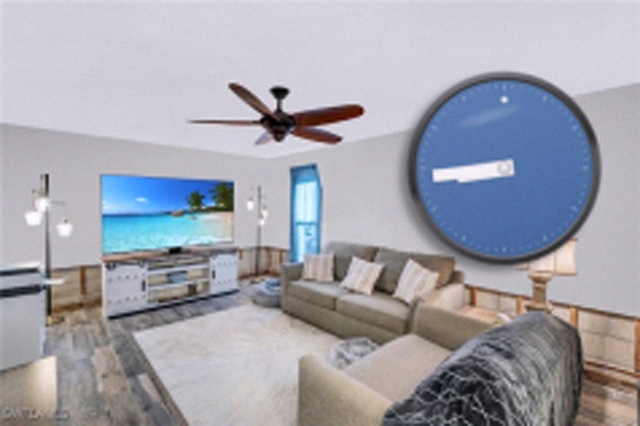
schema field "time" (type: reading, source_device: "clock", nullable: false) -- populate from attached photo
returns 8:44
